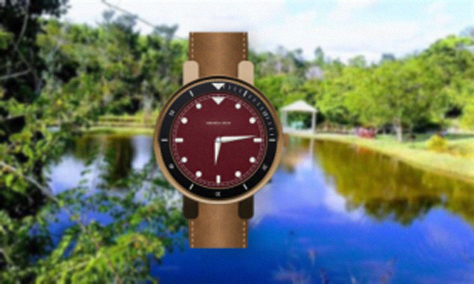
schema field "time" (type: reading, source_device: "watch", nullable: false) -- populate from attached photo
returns 6:14
